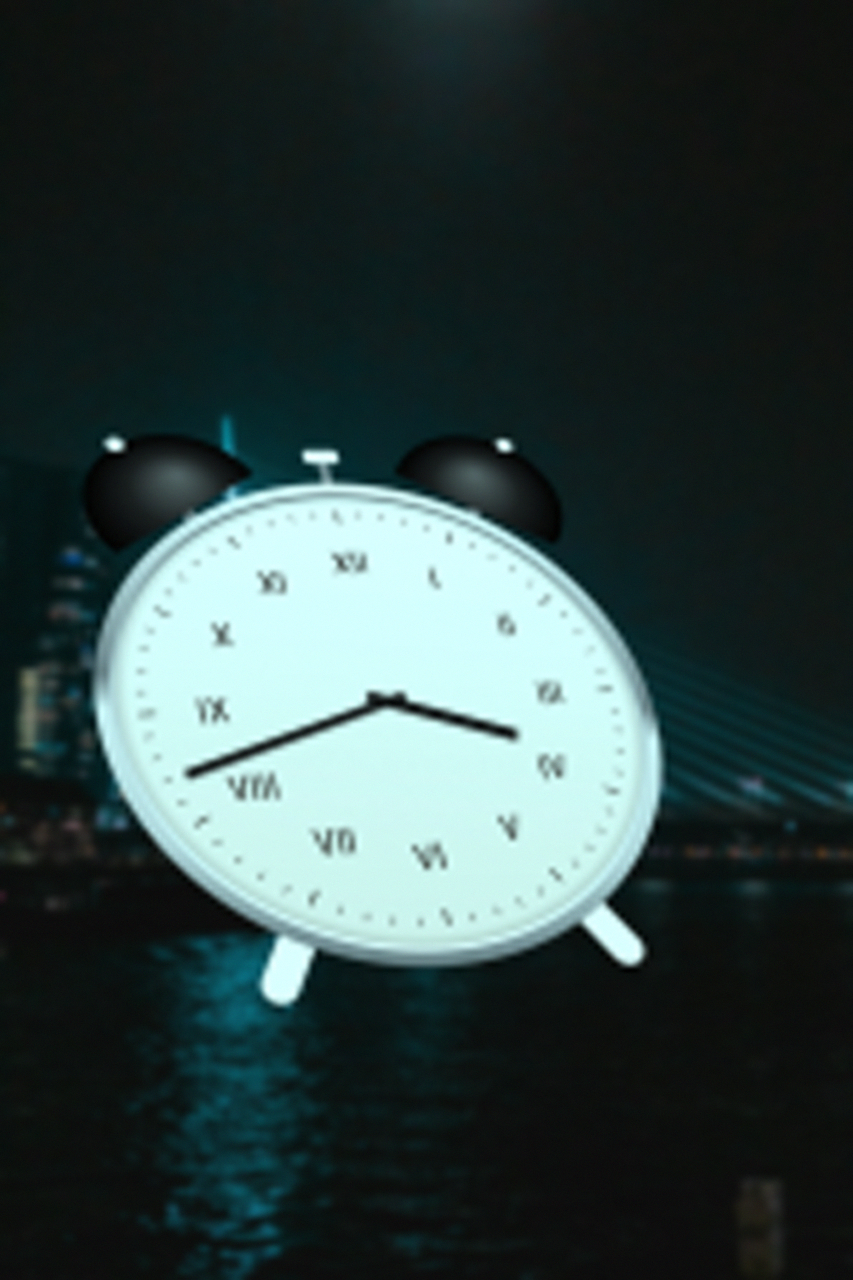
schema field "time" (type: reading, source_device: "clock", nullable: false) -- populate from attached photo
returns 3:42
